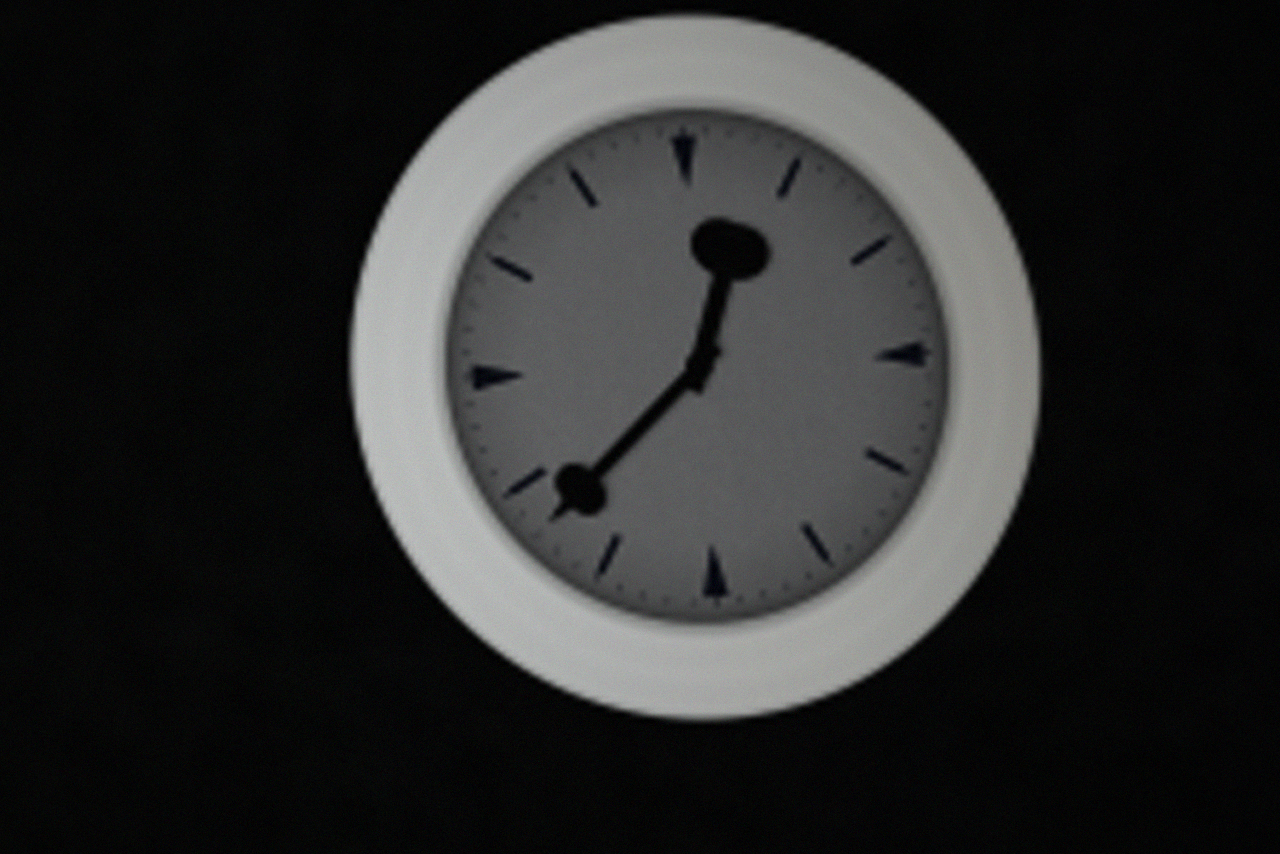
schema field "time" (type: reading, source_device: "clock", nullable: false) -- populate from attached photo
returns 12:38
